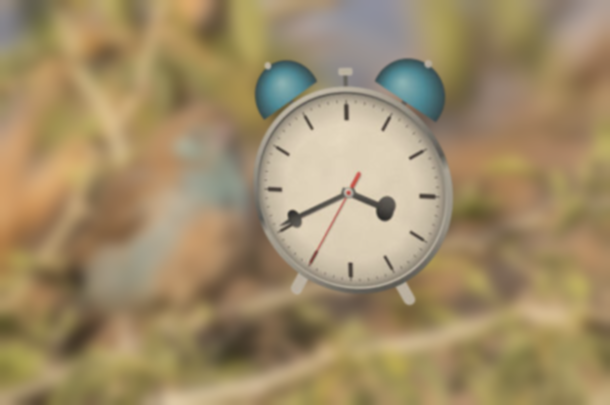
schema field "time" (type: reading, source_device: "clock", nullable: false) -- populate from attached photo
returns 3:40:35
